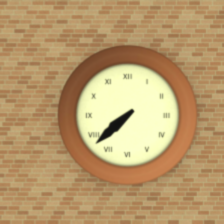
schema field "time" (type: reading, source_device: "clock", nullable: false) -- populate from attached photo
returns 7:38
